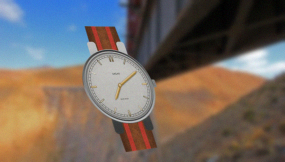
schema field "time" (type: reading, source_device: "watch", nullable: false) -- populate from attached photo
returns 7:10
